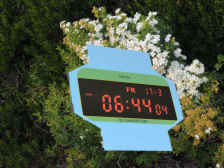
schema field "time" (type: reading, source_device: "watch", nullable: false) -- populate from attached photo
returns 6:44:04
